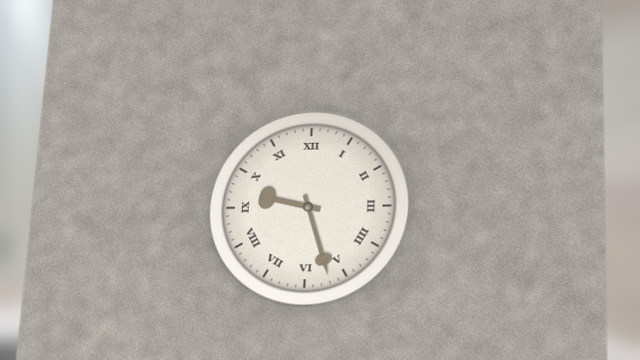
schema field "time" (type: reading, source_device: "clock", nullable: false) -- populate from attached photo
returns 9:27
